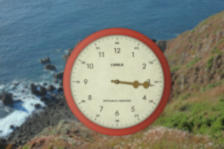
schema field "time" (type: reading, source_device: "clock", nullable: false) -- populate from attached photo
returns 3:16
